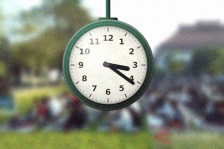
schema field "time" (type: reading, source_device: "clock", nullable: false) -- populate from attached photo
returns 3:21
